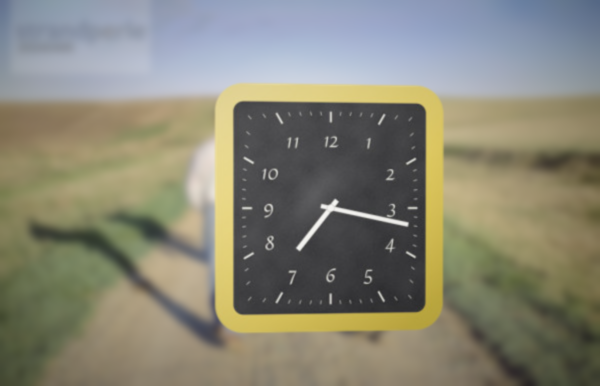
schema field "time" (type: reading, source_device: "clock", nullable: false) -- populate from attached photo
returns 7:17
